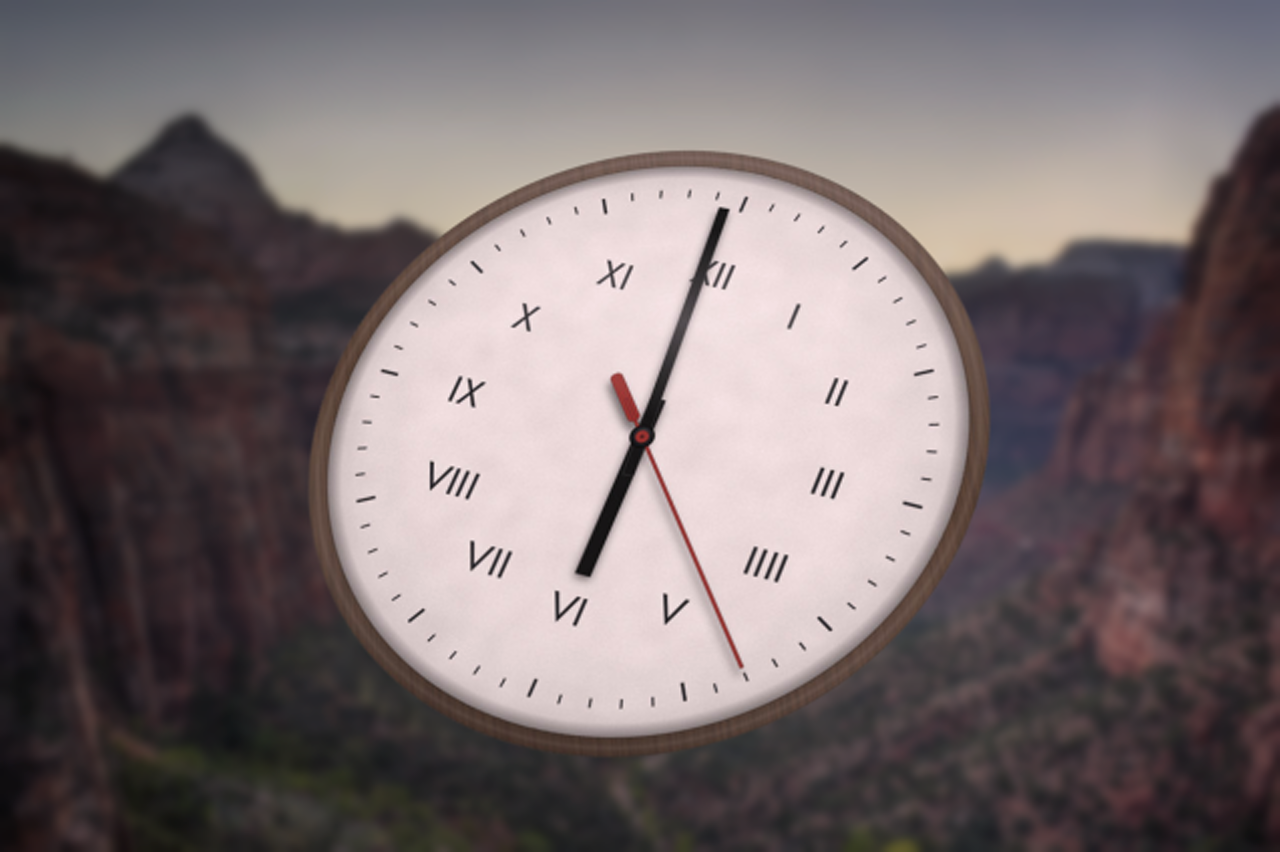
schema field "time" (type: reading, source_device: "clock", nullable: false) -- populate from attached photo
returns 5:59:23
